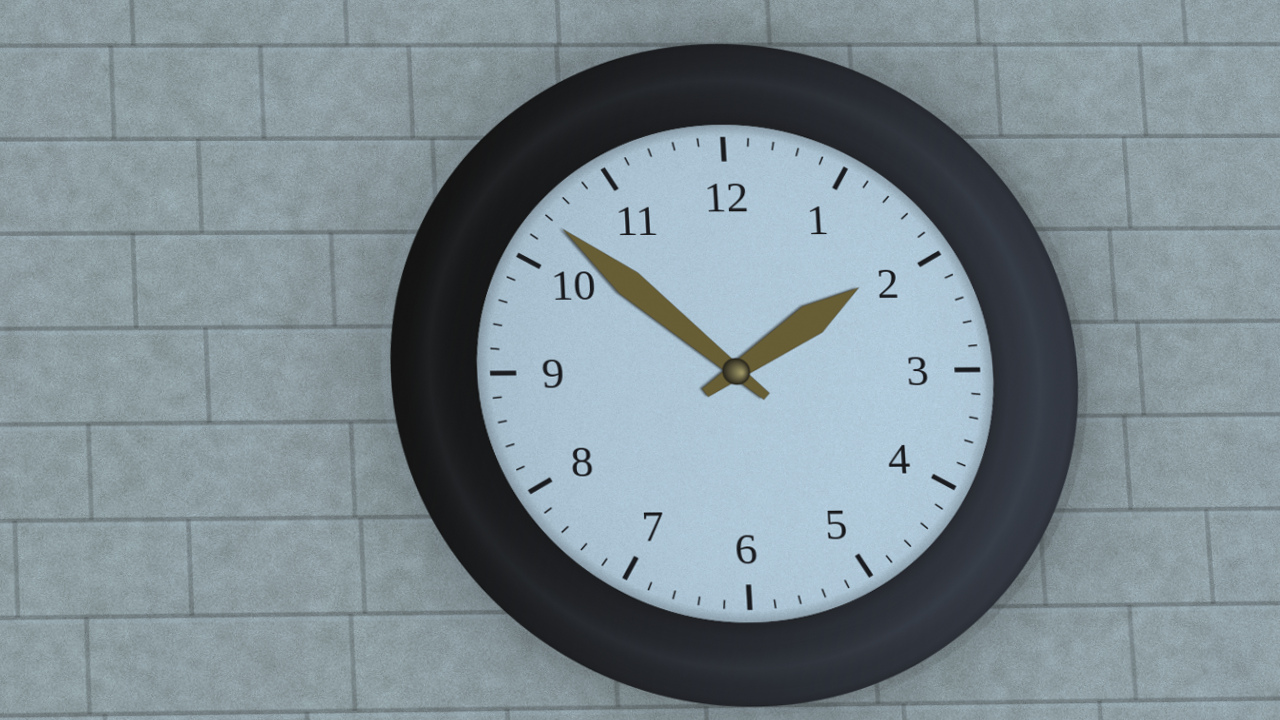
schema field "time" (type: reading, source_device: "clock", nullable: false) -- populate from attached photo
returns 1:52
